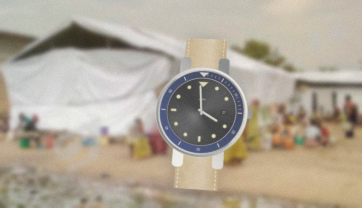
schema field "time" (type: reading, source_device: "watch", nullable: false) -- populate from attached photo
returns 3:59
